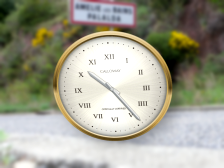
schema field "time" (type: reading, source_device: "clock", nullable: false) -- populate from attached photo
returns 10:24
